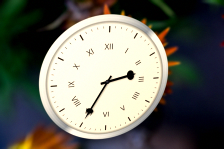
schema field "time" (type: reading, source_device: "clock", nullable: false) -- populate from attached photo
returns 2:35
